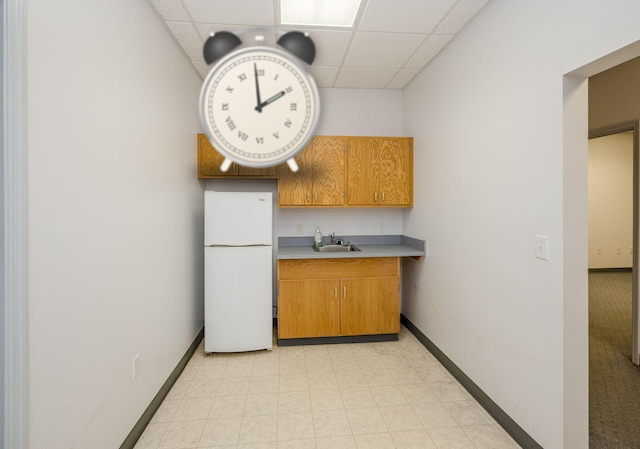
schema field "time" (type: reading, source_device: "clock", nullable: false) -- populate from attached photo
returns 1:59
